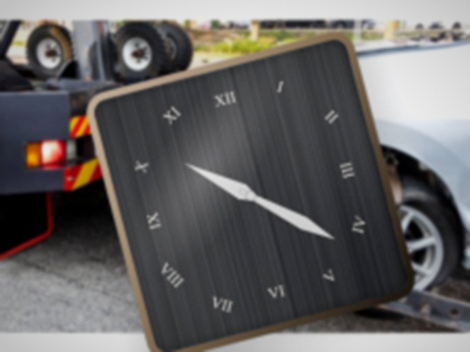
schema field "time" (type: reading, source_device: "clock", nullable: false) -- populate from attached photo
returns 10:22
